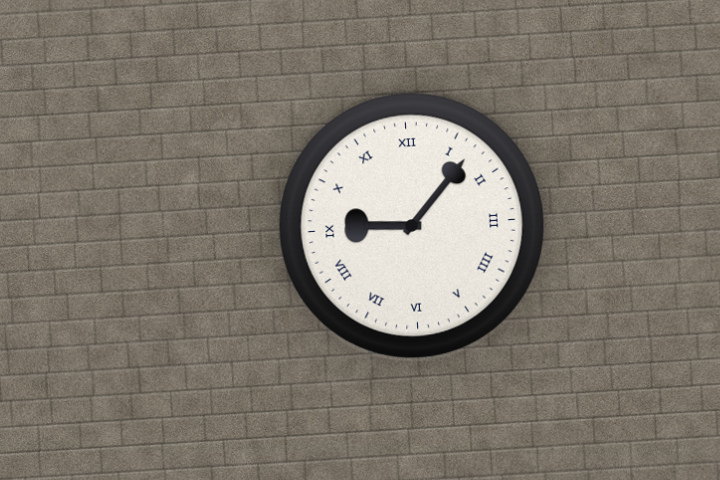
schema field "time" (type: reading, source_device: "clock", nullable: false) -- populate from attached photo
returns 9:07
